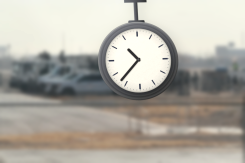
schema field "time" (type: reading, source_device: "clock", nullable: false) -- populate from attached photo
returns 10:37
